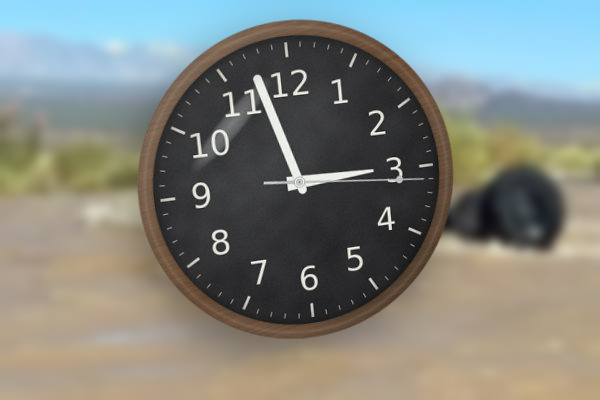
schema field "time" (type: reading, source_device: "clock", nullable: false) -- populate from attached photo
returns 2:57:16
